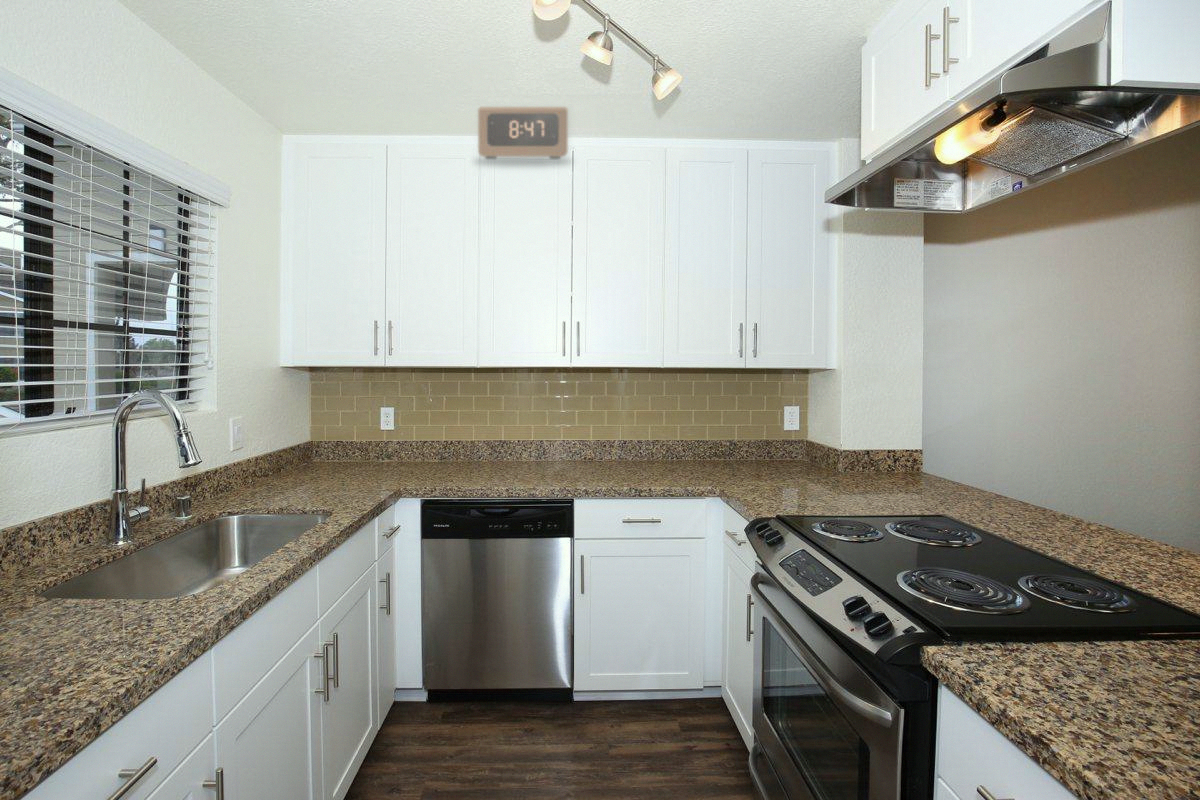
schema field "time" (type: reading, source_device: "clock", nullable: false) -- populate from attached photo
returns 8:47
